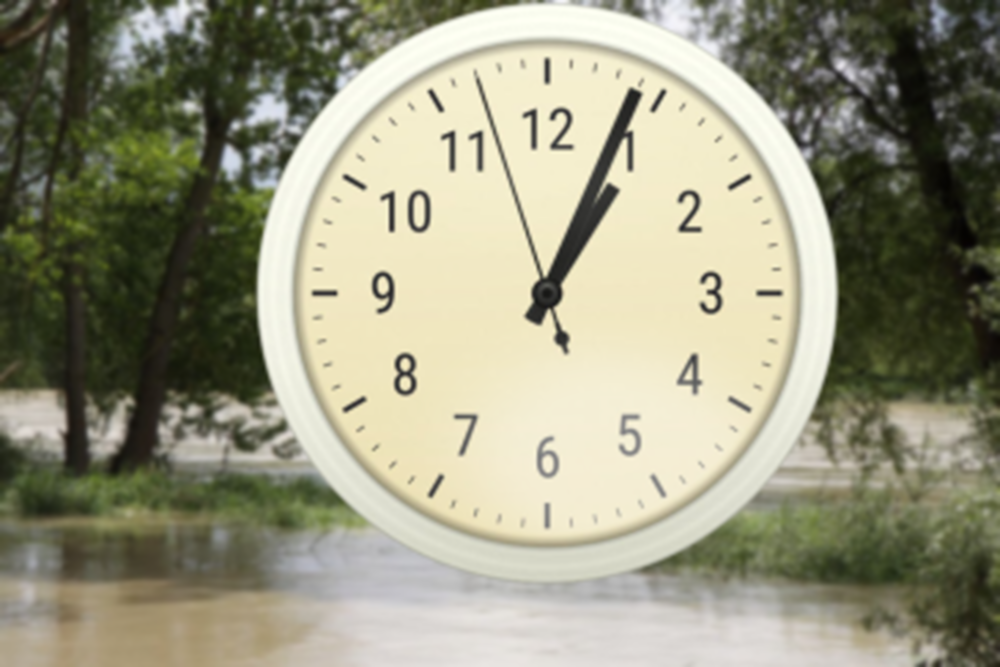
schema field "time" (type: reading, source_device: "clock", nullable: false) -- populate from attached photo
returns 1:03:57
